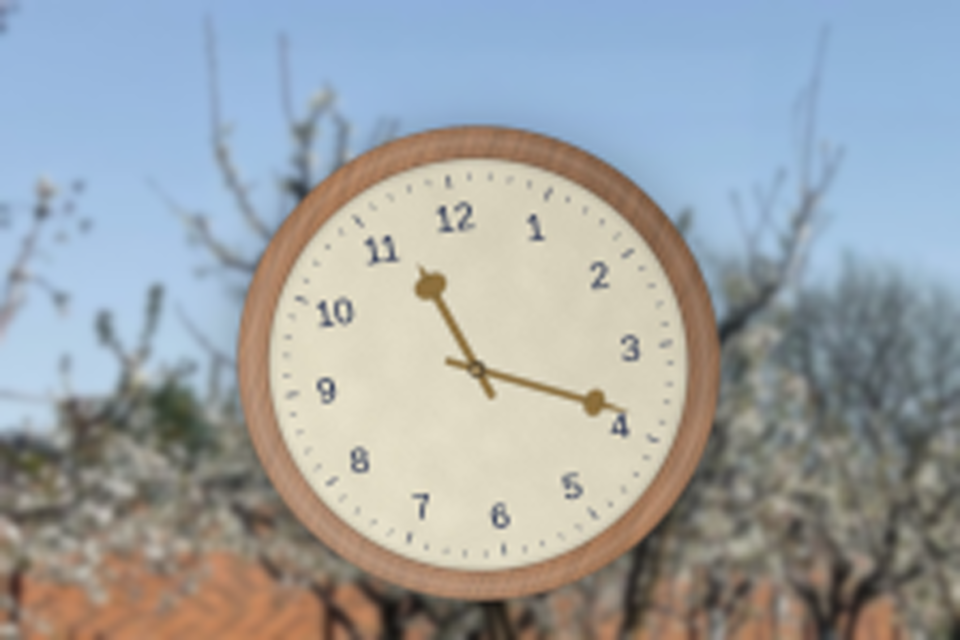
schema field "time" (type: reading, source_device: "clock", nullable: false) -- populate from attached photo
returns 11:19
